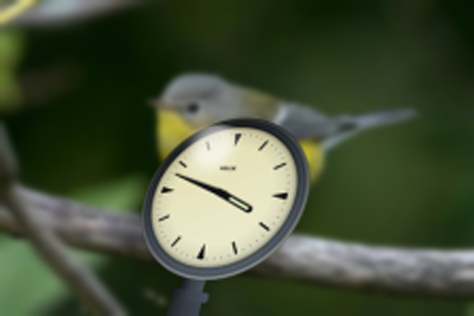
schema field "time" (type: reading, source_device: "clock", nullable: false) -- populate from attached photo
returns 3:48
